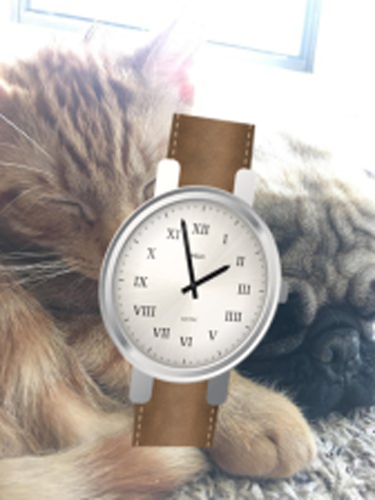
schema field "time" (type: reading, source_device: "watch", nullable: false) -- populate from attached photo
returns 1:57
